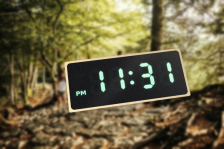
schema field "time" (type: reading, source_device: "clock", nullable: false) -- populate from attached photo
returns 11:31
